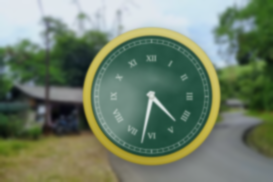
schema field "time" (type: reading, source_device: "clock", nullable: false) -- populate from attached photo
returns 4:32
